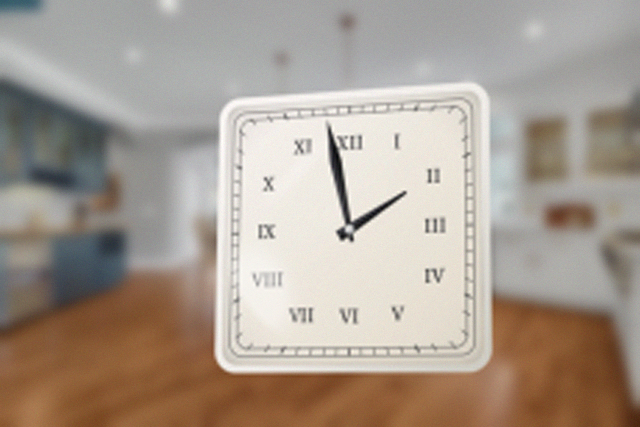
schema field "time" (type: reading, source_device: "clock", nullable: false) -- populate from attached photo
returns 1:58
